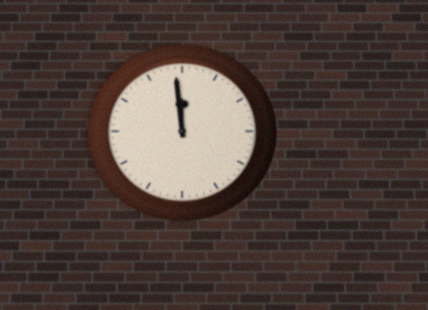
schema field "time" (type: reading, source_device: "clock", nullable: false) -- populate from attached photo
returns 11:59
